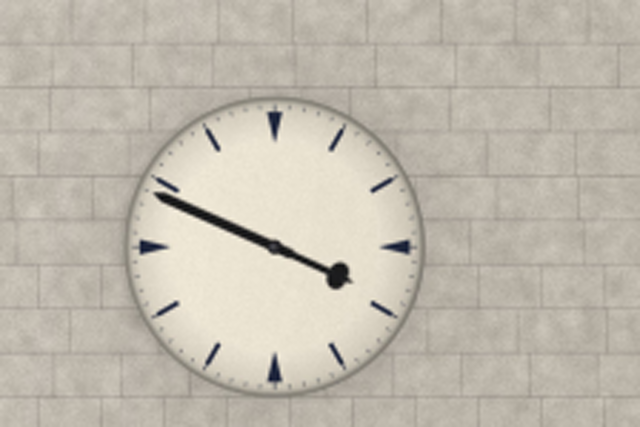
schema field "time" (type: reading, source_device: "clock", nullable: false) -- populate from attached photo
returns 3:49
